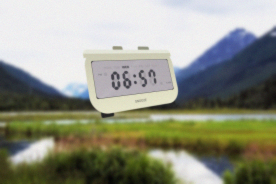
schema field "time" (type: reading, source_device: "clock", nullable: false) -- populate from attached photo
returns 6:57
